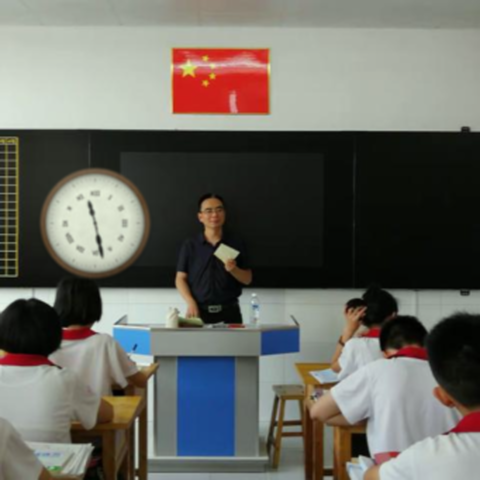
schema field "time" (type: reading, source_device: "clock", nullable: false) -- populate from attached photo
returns 11:28
